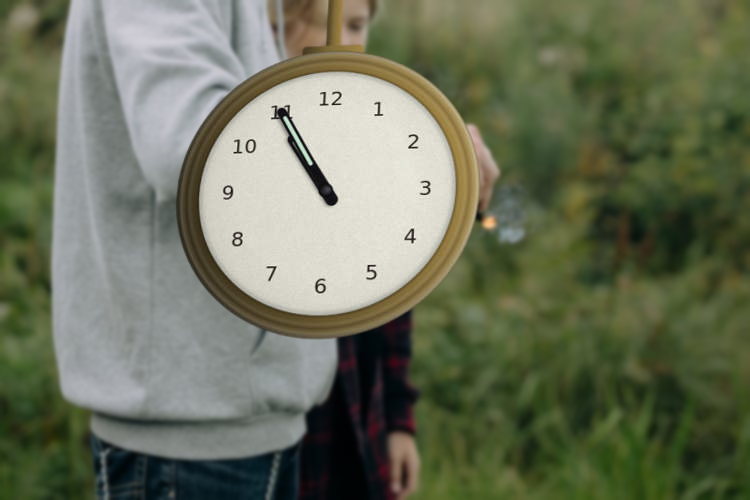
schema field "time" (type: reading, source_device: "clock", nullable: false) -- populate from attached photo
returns 10:55
